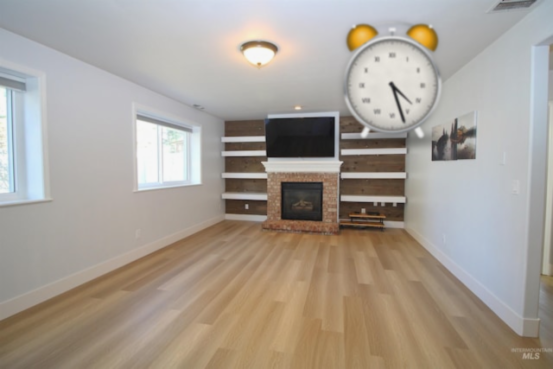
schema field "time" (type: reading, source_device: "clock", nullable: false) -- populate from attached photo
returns 4:27
